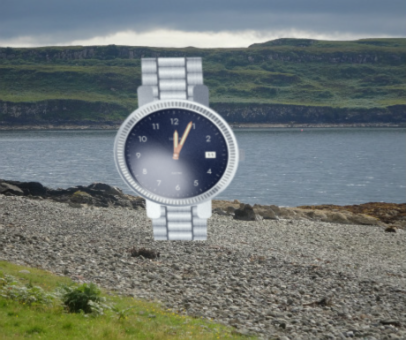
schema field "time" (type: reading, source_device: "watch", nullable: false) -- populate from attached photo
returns 12:04
